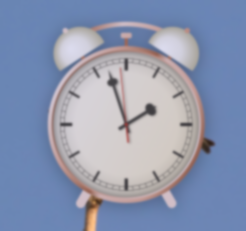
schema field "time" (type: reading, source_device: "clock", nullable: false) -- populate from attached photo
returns 1:56:59
